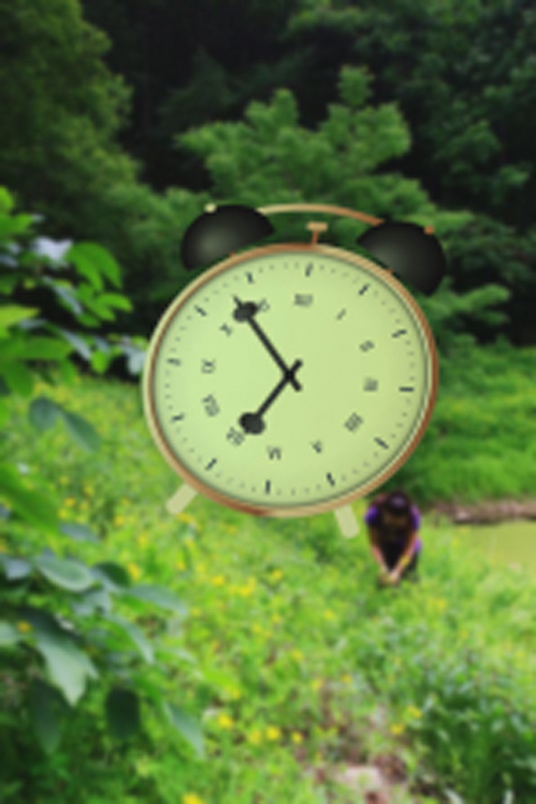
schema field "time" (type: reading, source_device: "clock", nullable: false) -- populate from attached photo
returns 6:53
